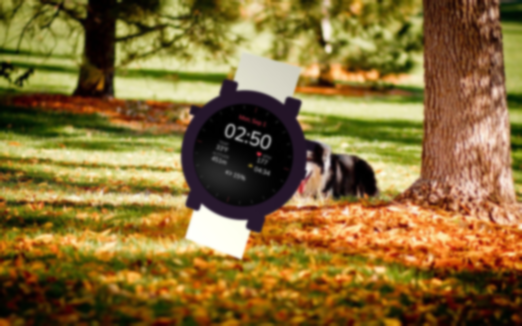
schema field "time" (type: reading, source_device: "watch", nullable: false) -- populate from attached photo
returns 2:50
